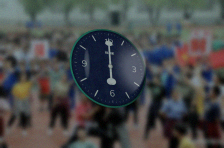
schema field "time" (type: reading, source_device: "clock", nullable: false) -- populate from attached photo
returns 6:00
